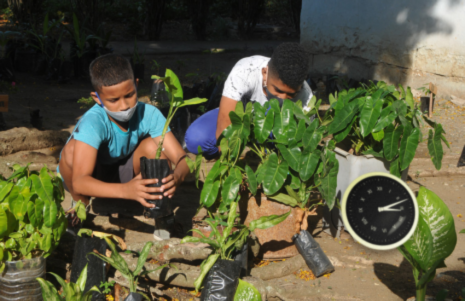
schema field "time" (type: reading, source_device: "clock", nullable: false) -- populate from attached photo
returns 3:12
